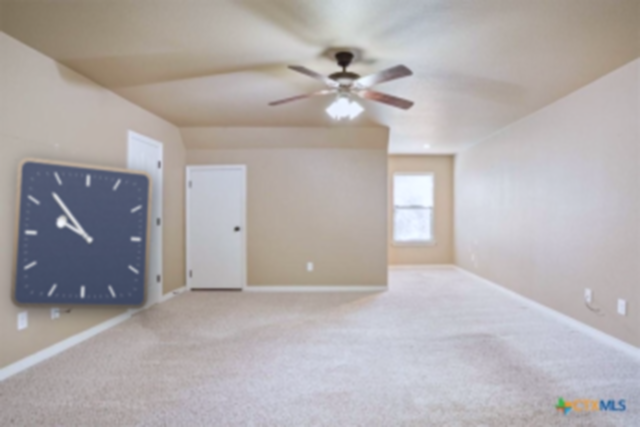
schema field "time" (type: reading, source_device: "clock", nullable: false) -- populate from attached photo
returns 9:53
